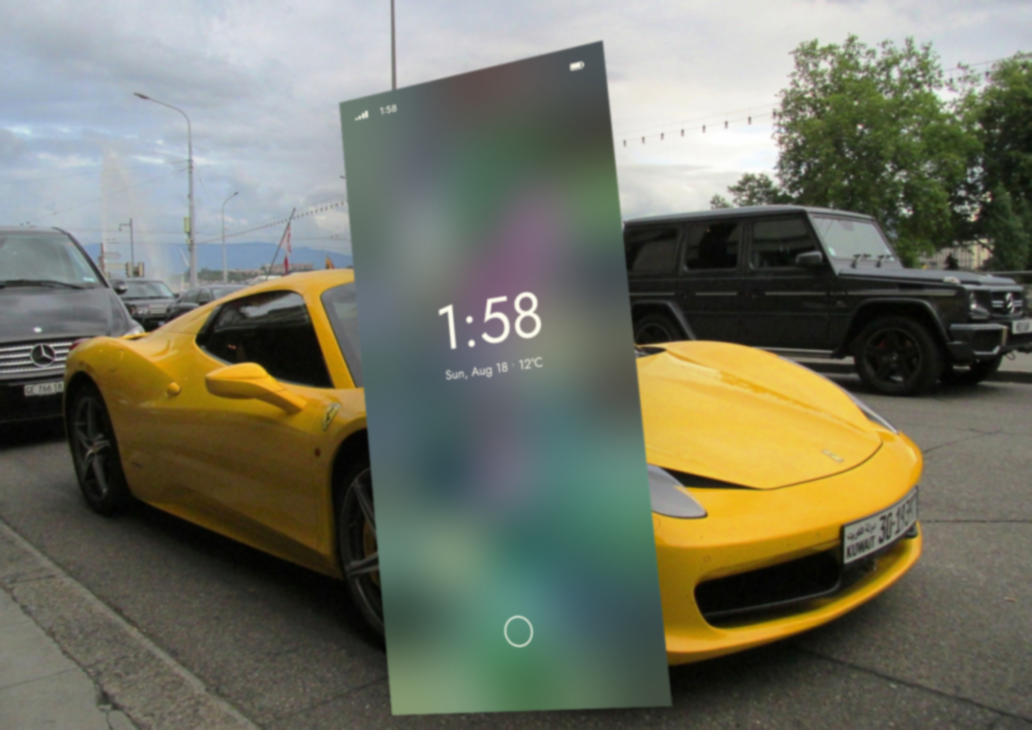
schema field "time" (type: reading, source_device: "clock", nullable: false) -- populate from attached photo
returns 1:58
